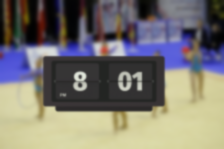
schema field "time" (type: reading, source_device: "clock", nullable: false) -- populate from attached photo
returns 8:01
